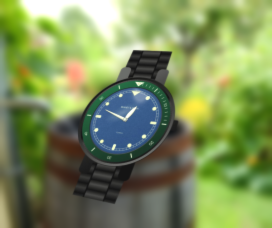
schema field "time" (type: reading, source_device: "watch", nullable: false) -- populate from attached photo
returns 12:48
